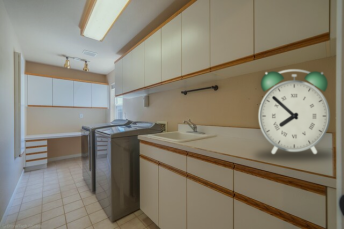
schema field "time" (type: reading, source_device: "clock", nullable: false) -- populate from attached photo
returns 7:52
